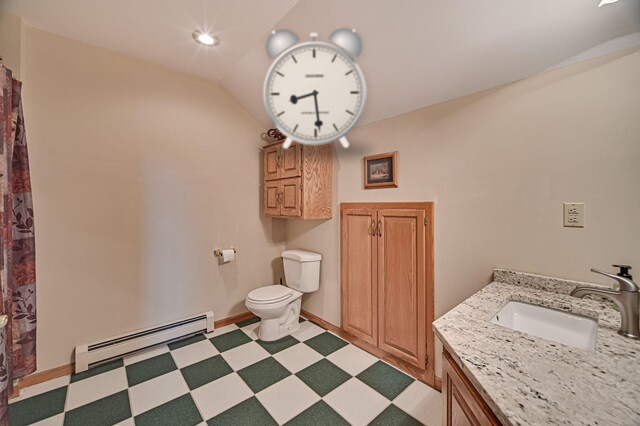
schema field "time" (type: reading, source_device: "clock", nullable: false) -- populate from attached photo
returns 8:29
